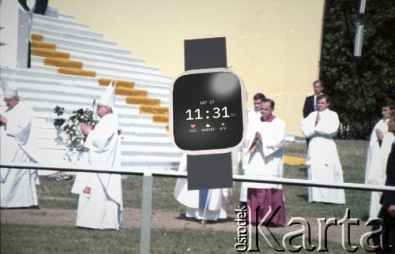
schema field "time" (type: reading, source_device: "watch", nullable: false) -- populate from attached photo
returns 11:31
